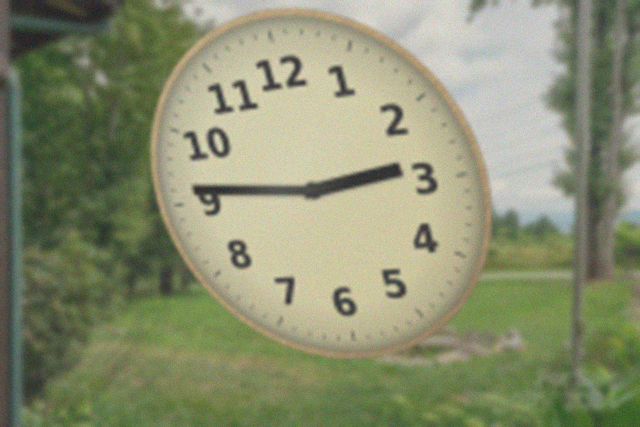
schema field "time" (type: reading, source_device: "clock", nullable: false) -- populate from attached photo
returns 2:46
